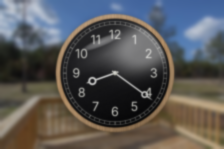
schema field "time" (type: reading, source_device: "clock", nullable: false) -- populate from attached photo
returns 8:21
